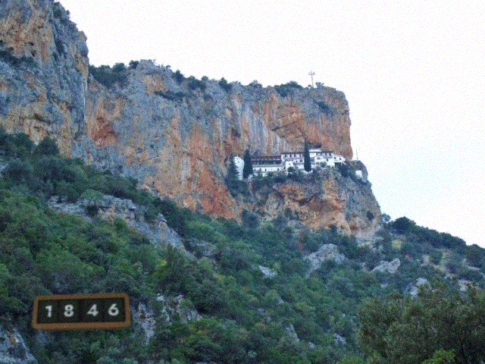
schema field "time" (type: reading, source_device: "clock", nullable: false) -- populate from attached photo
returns 18:46
